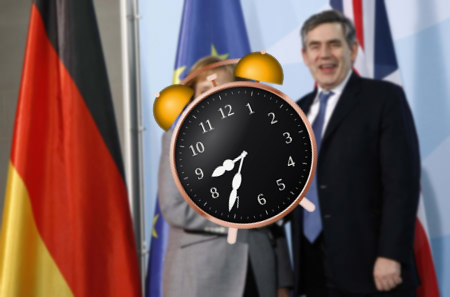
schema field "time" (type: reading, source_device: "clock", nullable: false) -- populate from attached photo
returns 8:36
